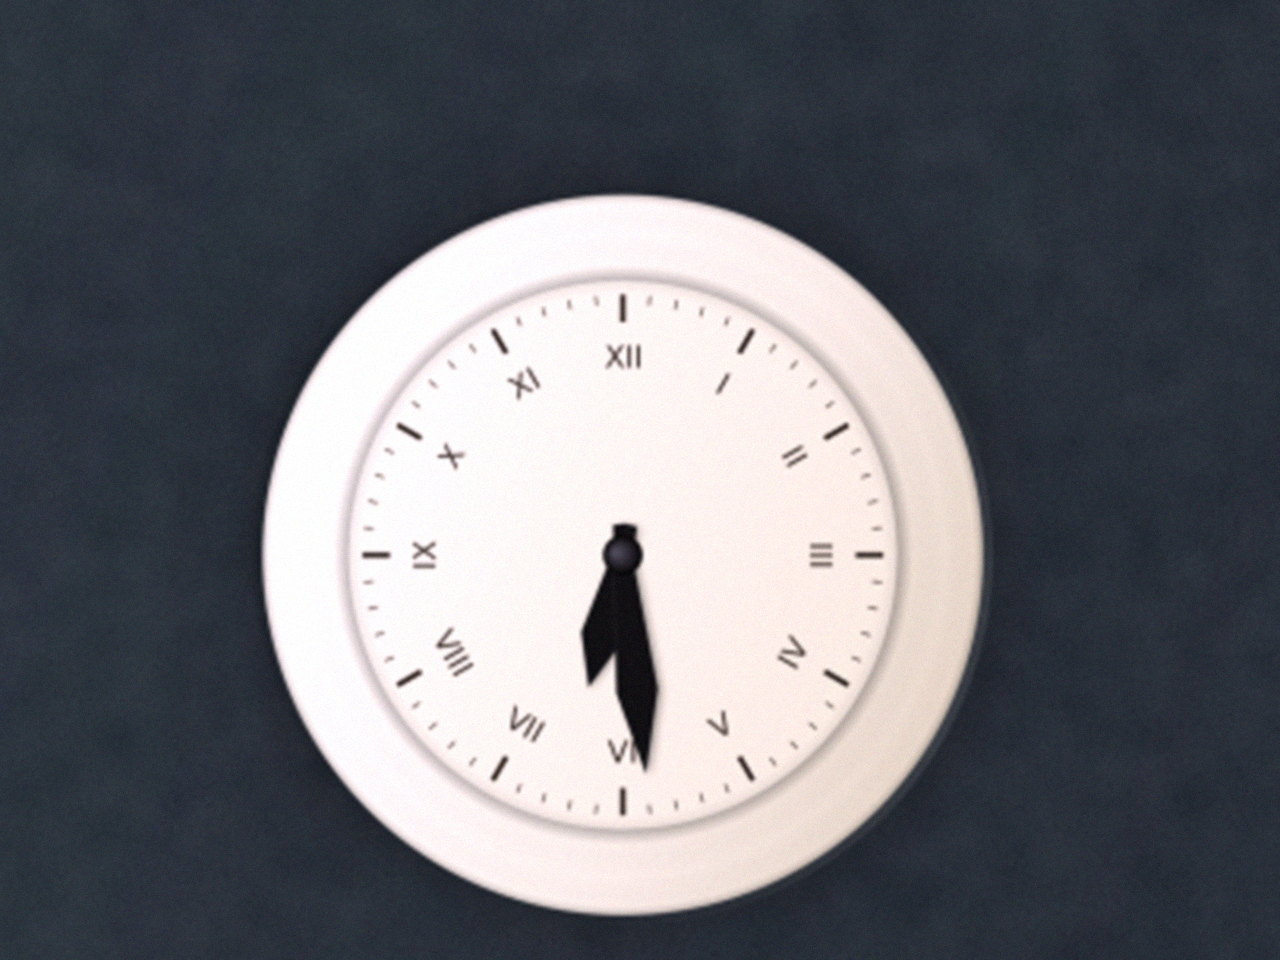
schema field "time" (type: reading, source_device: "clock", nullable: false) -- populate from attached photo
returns 6:29
